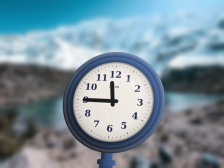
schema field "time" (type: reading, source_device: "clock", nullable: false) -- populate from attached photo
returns 11:45
